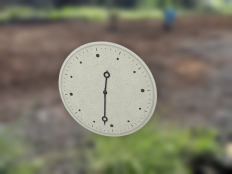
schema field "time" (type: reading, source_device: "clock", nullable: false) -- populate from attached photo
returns 12:32
